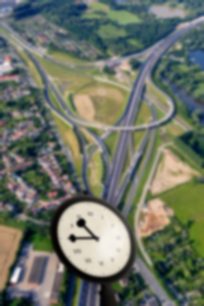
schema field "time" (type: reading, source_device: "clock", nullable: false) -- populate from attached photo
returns 10:45
